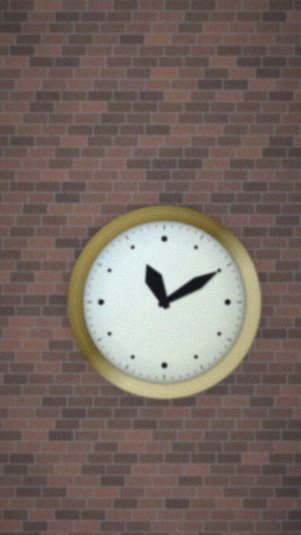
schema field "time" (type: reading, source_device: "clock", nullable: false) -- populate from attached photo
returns 11:10
